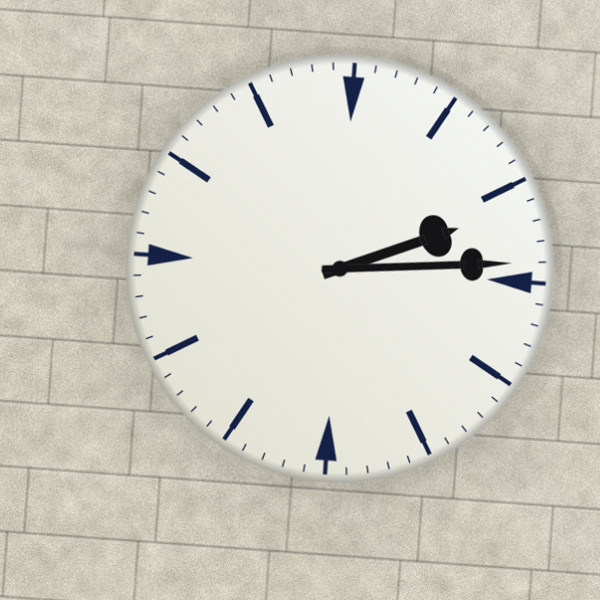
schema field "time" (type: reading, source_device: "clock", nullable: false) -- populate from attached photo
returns 2:14
